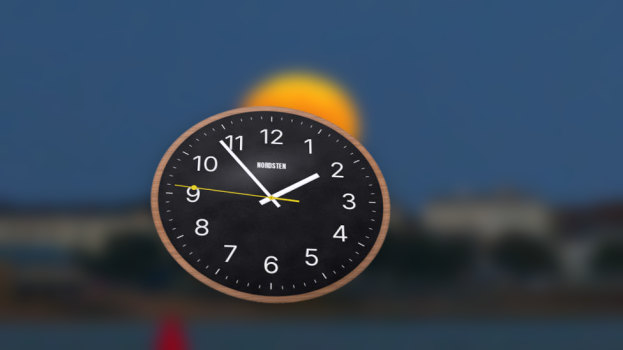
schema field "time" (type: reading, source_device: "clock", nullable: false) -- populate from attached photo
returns 1:53:46
